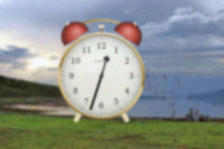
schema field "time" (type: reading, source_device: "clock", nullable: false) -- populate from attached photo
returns 12:33
